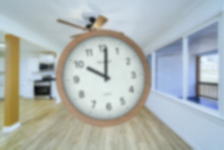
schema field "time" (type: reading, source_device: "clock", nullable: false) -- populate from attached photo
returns 10:01
